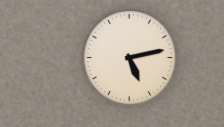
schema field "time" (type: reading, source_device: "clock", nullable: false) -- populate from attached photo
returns 5:13
